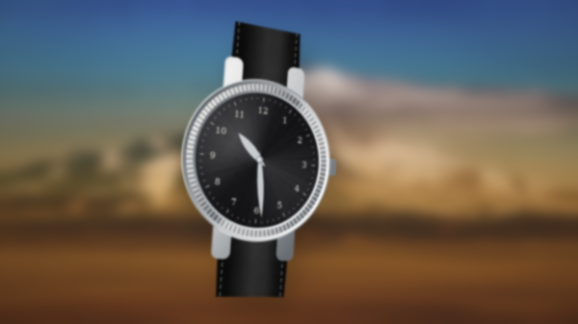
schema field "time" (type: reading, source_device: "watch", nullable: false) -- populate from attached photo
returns 10:29
